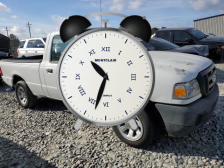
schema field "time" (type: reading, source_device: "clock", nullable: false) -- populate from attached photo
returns 10:33
